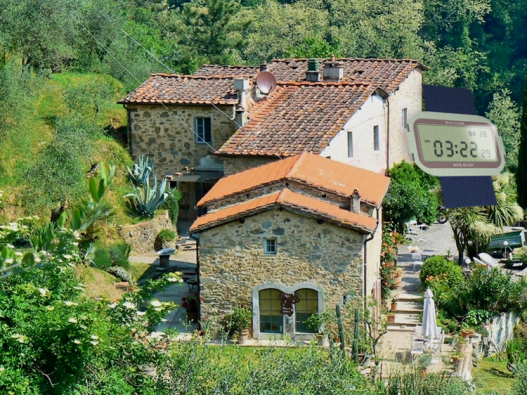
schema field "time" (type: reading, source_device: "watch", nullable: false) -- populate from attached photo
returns 3:22:29
